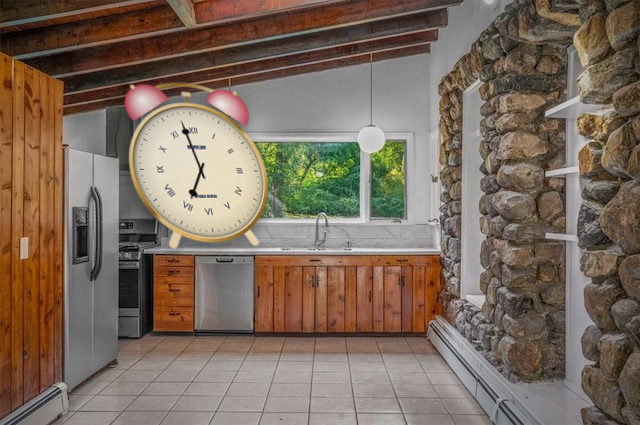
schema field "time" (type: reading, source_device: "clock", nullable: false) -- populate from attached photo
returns 6:58
